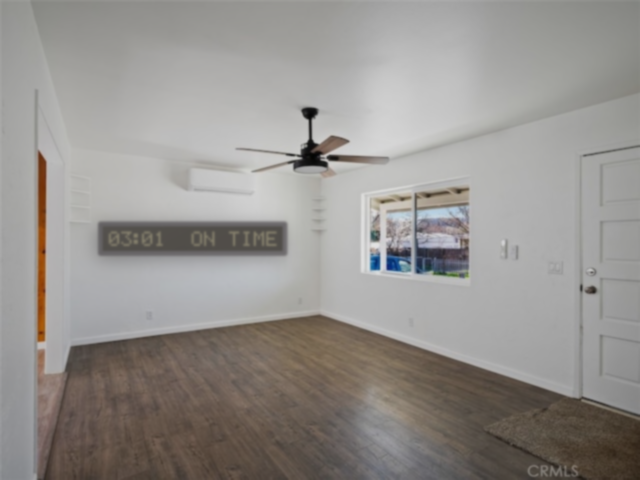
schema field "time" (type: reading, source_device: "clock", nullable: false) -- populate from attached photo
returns 3:01
